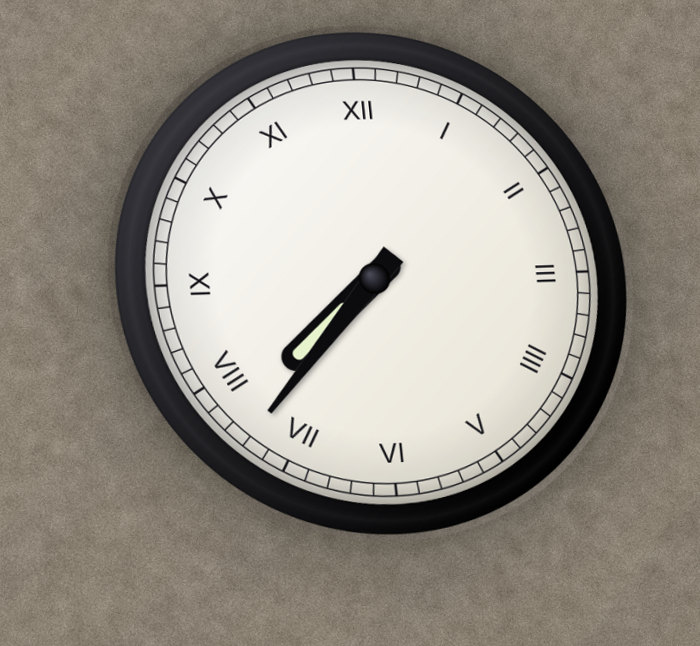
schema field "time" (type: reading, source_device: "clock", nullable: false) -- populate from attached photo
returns 7:37
